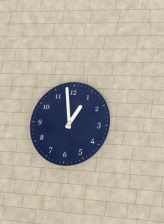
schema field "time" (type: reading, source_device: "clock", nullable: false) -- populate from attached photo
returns 12:58
